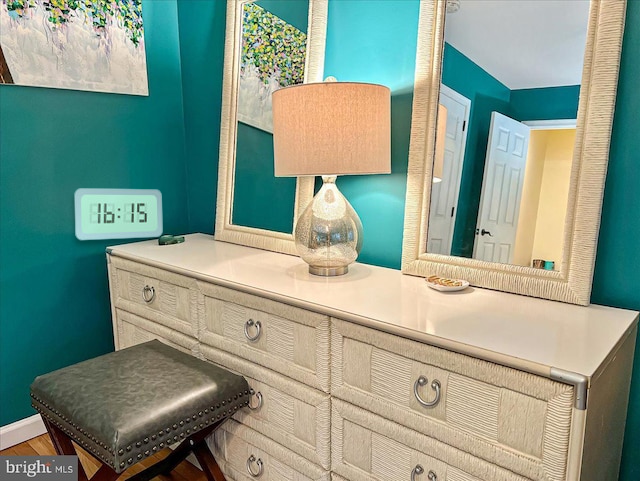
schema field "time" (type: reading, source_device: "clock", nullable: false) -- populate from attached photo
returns 16:15
